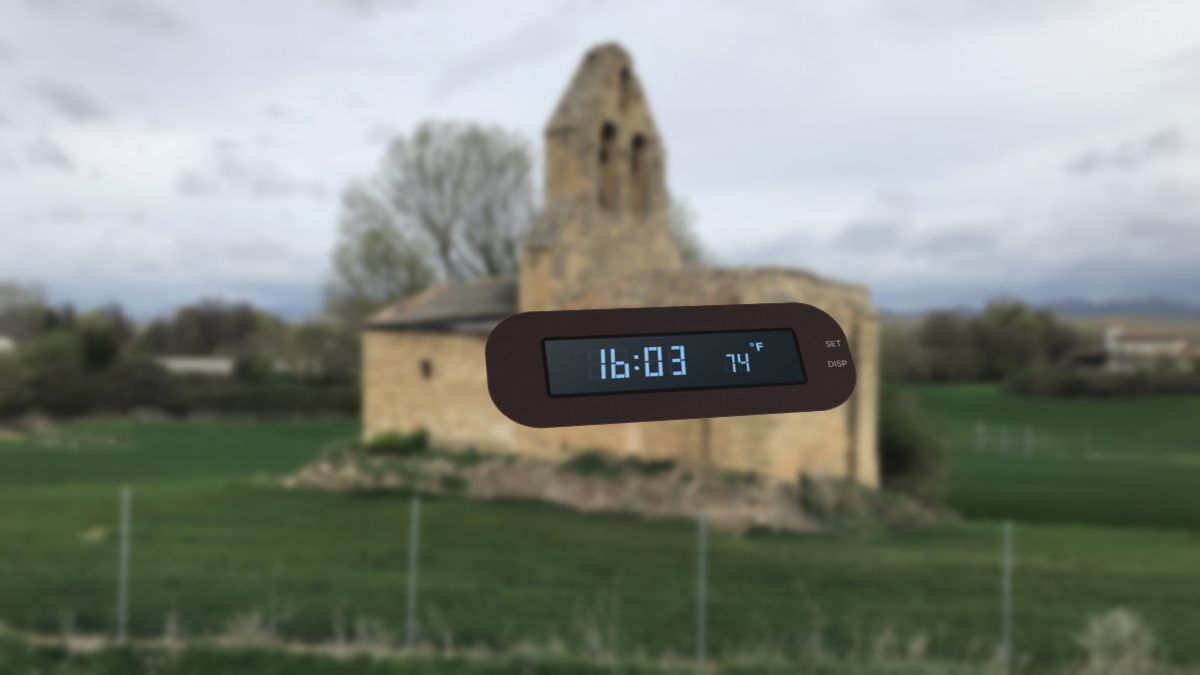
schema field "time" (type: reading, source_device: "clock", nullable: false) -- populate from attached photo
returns 16:03
